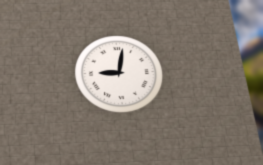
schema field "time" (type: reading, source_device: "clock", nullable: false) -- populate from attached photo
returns 9:02
